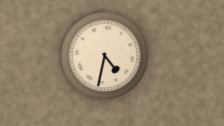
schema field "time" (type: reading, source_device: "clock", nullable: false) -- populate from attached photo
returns 4:31
